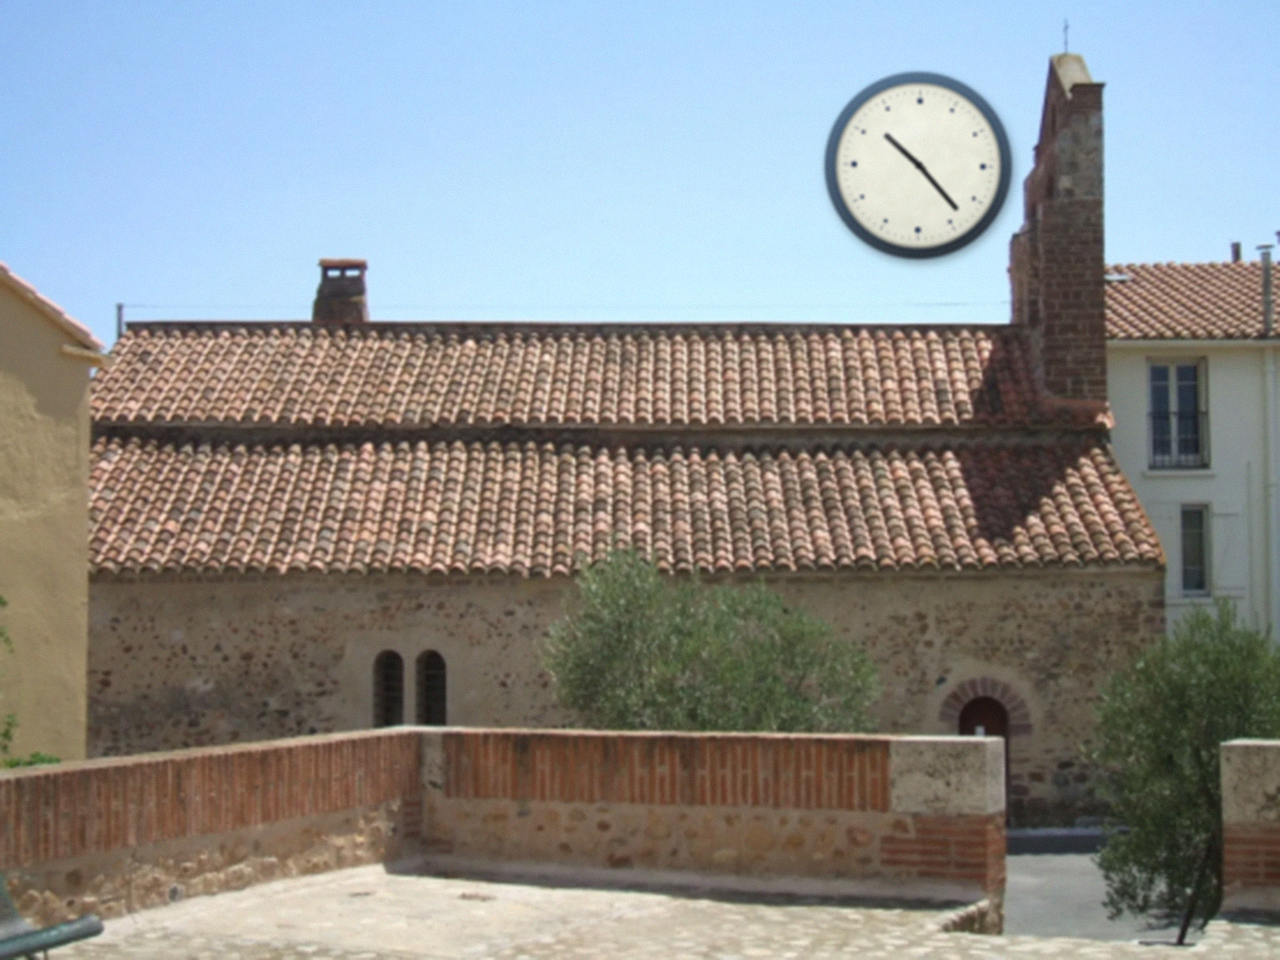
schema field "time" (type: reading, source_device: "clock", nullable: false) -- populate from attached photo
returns 10:23
